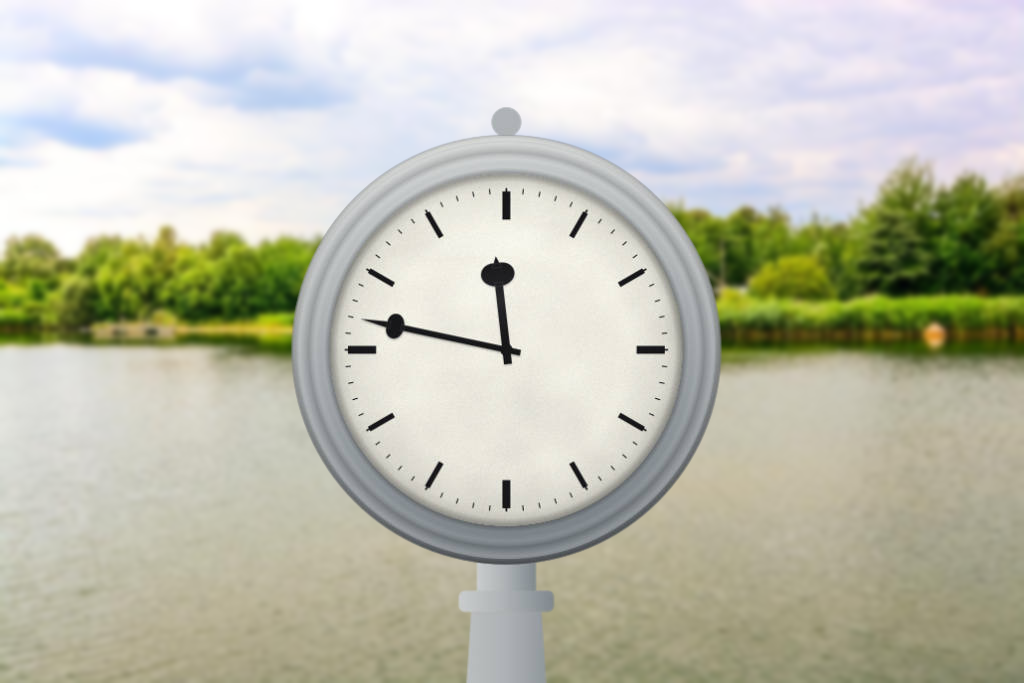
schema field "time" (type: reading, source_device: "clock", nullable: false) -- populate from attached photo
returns 11:47
